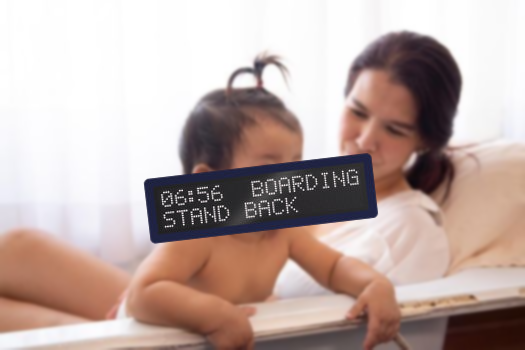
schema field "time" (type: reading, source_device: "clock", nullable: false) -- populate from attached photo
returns 6:56
